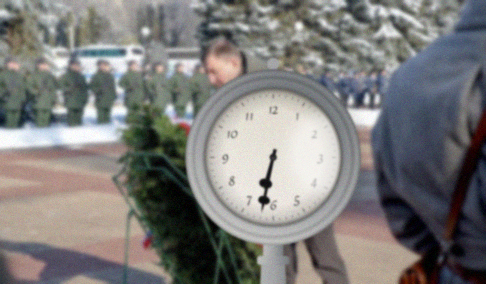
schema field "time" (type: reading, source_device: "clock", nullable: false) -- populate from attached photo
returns 6:32
